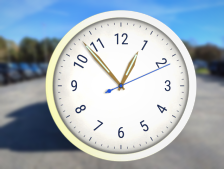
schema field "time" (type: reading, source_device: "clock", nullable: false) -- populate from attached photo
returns 12:53:11
